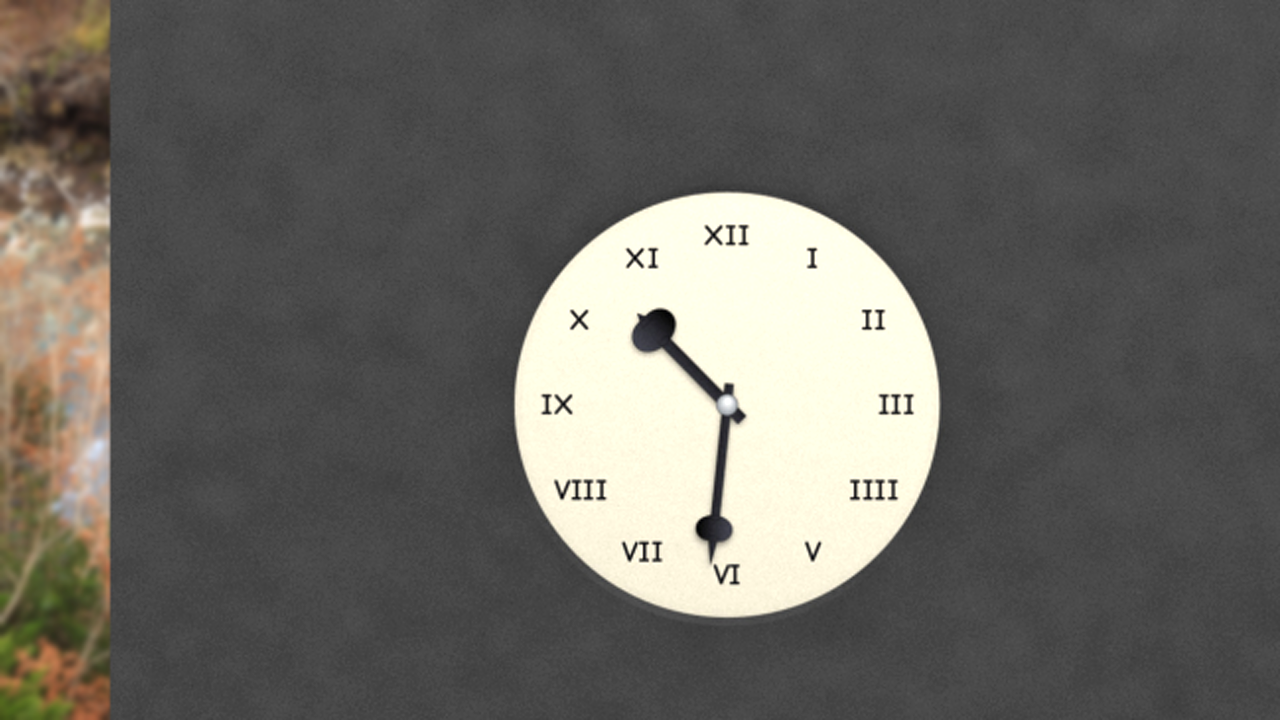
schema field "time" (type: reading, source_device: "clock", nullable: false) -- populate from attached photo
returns 10:31
